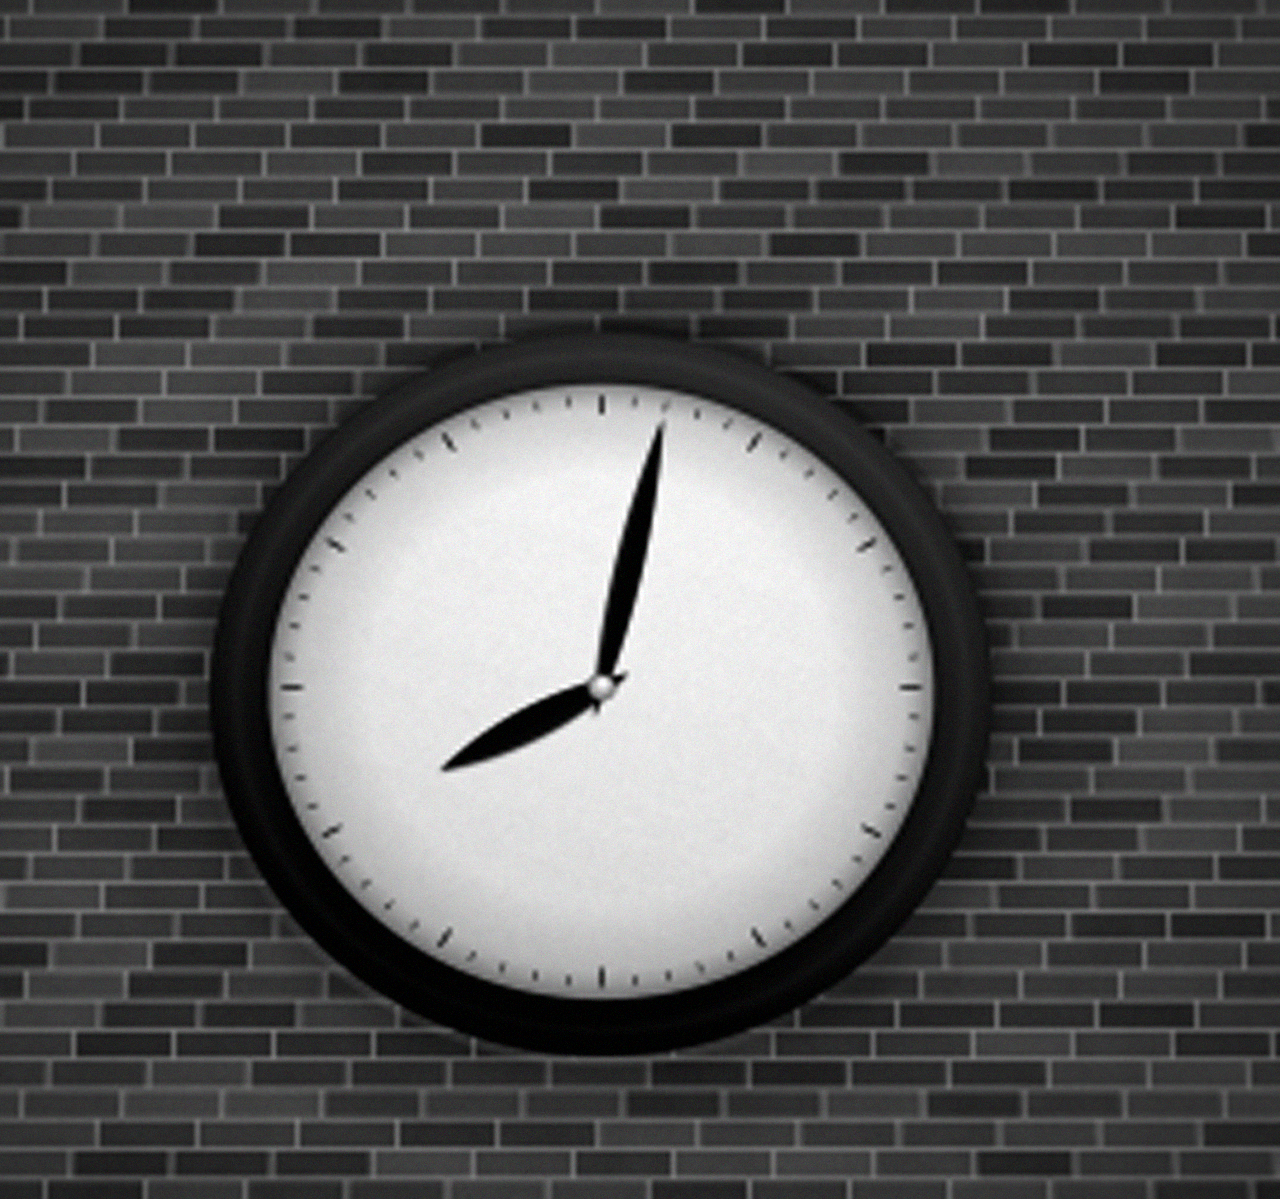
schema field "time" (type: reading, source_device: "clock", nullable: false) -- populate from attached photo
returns 8:02
